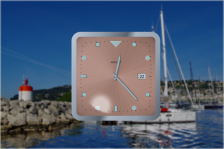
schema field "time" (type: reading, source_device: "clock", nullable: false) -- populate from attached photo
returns 12:23
